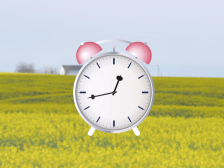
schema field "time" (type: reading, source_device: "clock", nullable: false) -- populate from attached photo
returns 12:43
